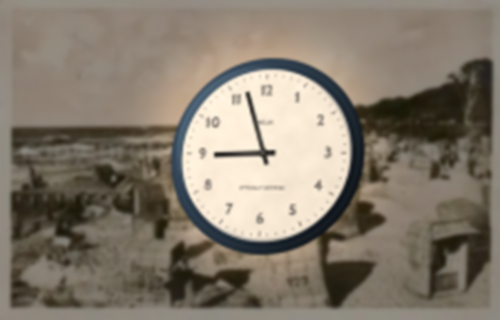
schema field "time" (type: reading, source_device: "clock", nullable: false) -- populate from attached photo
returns 8:57
